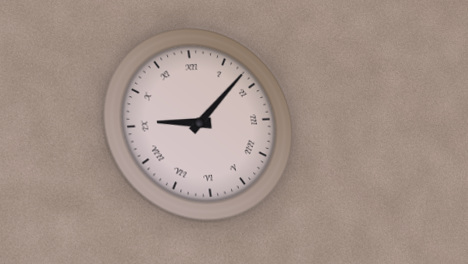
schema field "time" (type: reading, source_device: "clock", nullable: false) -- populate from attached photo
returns 9:08
